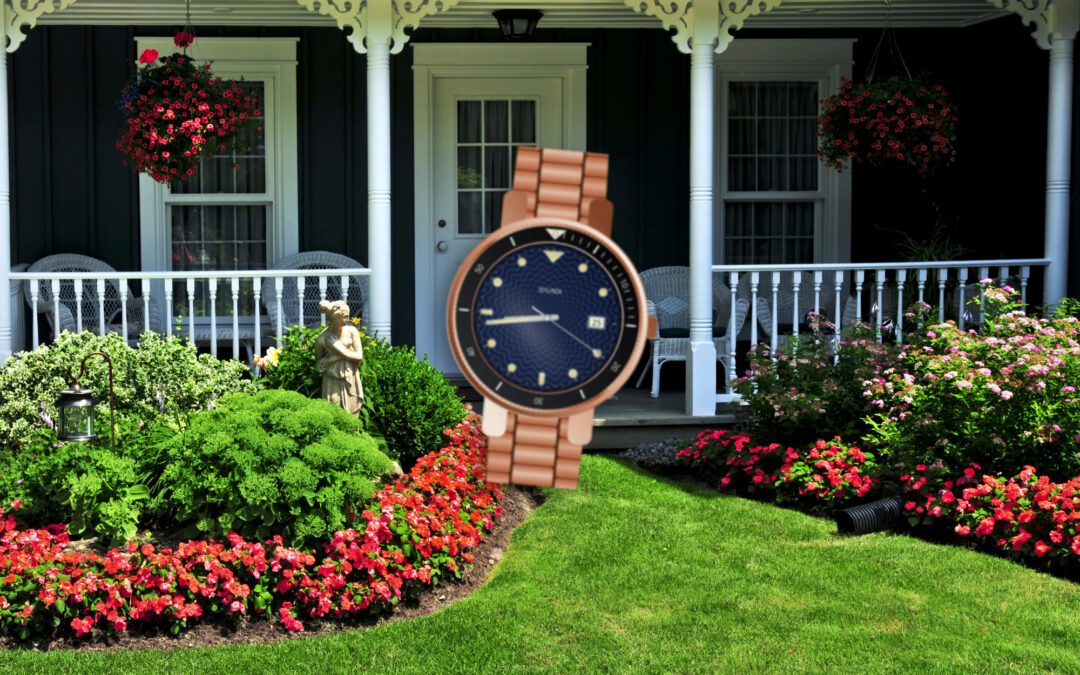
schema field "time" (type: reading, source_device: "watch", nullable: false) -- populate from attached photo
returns 8:43:20
